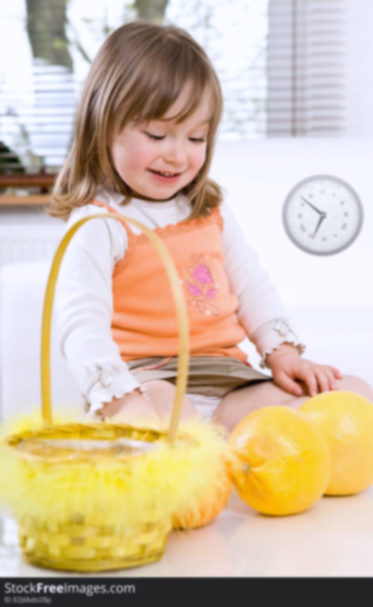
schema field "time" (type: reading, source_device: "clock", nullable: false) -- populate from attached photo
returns 6:52
